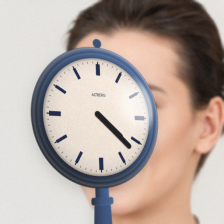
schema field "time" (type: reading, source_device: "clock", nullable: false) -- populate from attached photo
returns 4:22
